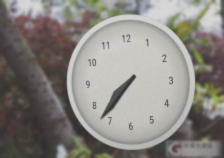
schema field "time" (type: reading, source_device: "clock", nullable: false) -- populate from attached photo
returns 7:37
